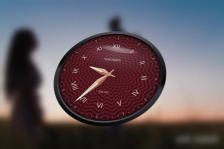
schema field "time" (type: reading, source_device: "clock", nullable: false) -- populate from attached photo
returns 9:36
